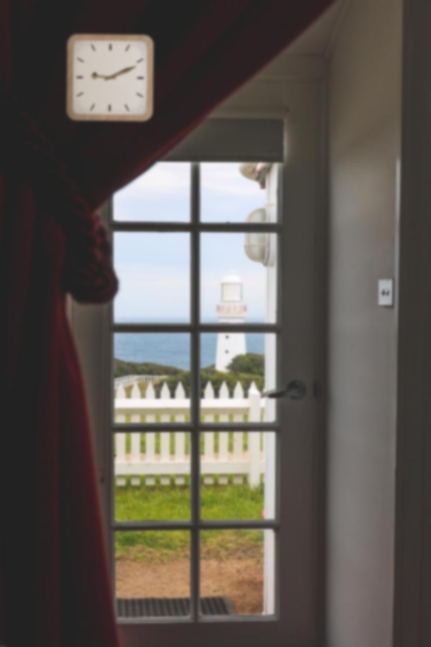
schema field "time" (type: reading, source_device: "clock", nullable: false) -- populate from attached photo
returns 9:11
